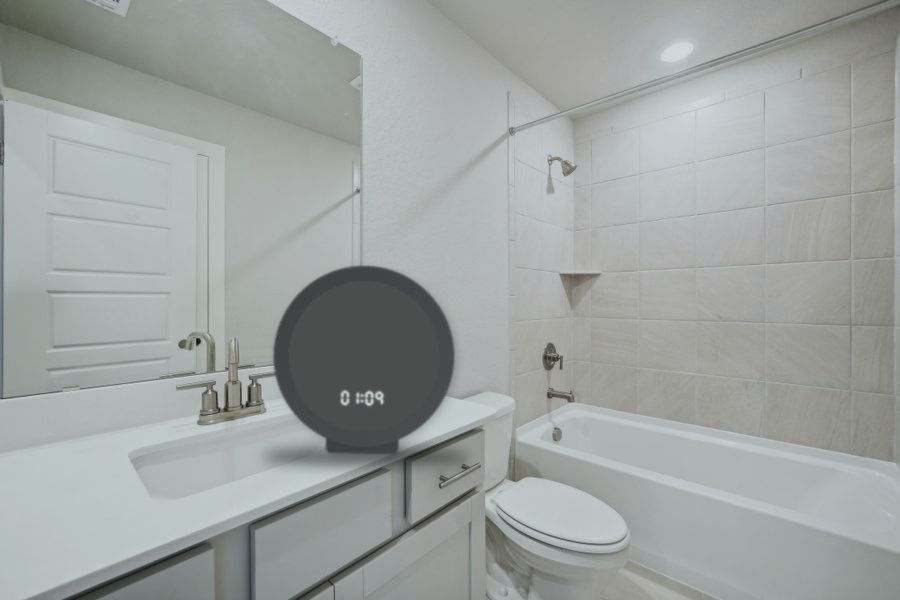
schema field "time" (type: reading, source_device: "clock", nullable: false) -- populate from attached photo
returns 1:09
